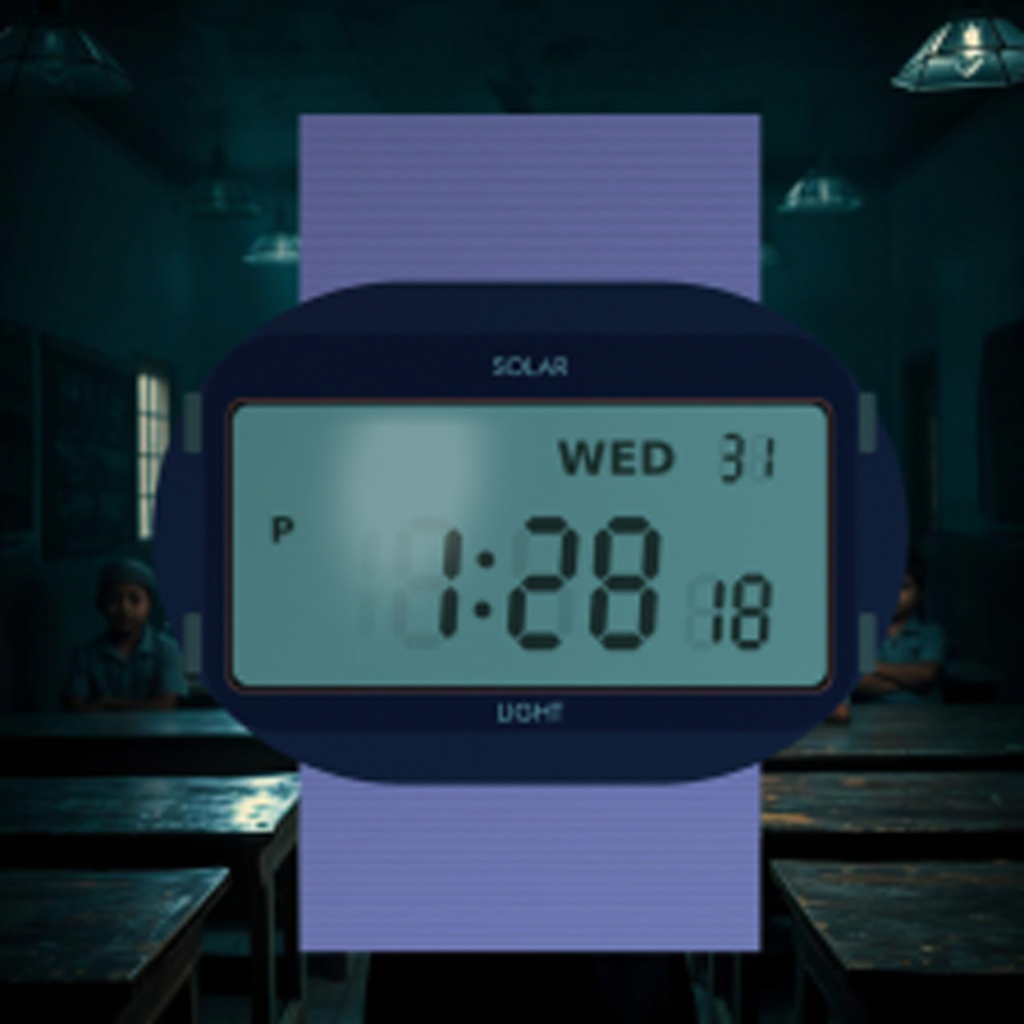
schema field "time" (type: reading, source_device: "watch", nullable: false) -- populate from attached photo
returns 1:28:18
